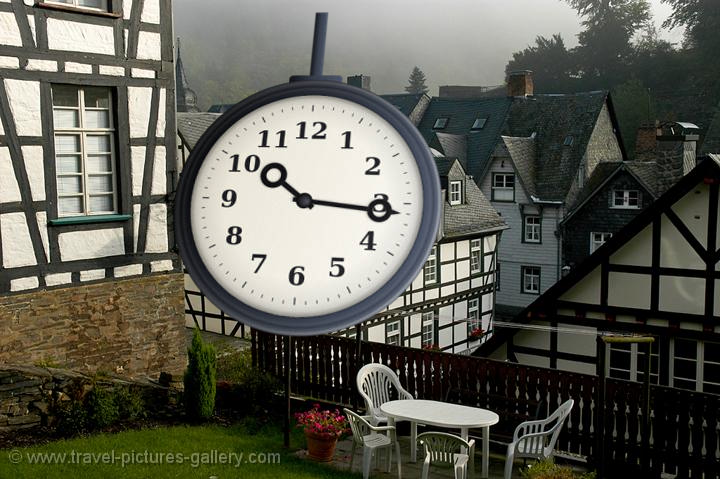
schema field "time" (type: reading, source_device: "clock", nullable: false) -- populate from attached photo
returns 10:16
